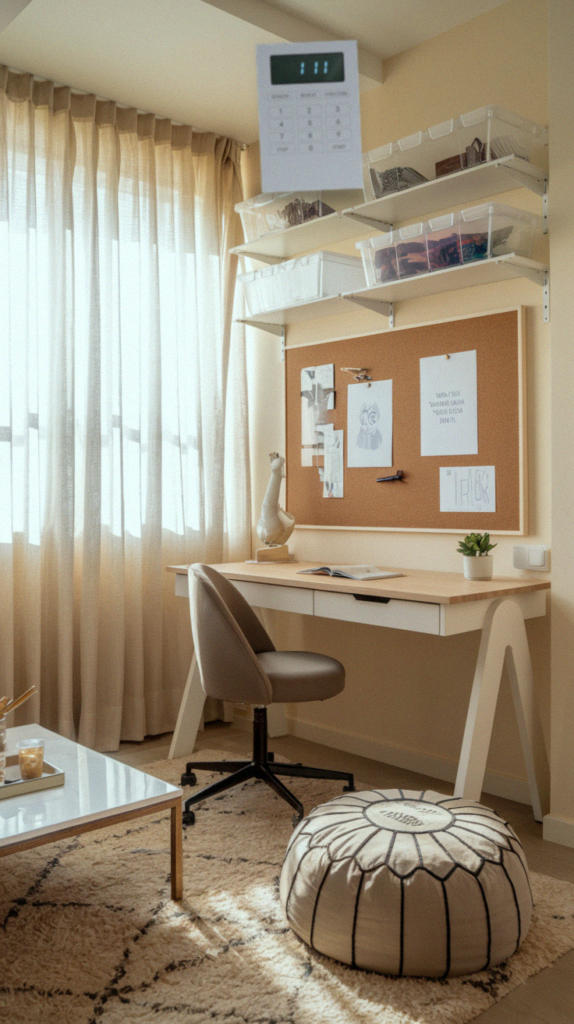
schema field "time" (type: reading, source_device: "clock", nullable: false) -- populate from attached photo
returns 1:11
